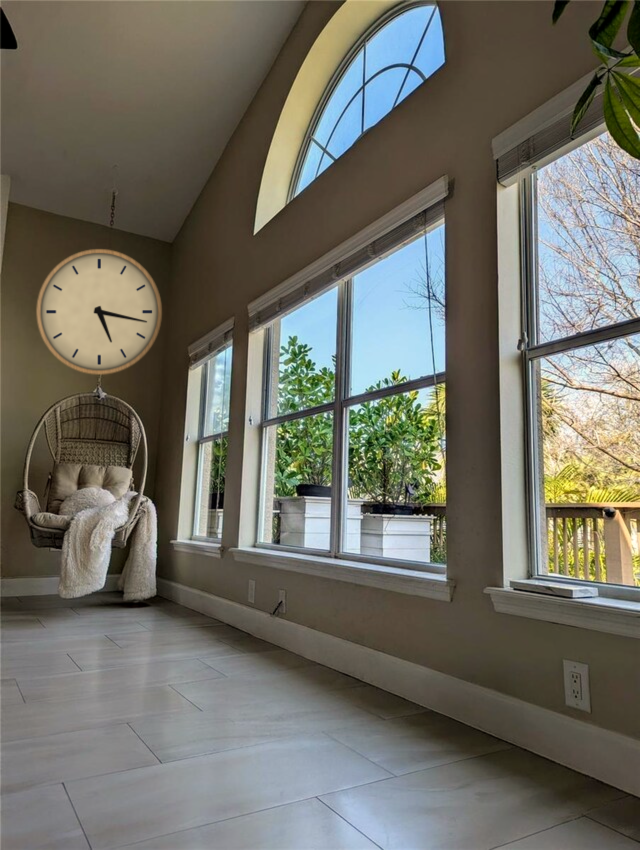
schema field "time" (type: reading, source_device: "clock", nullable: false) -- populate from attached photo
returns 5:17
